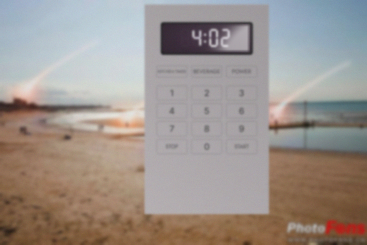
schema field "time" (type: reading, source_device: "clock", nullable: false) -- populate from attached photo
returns 4:02
